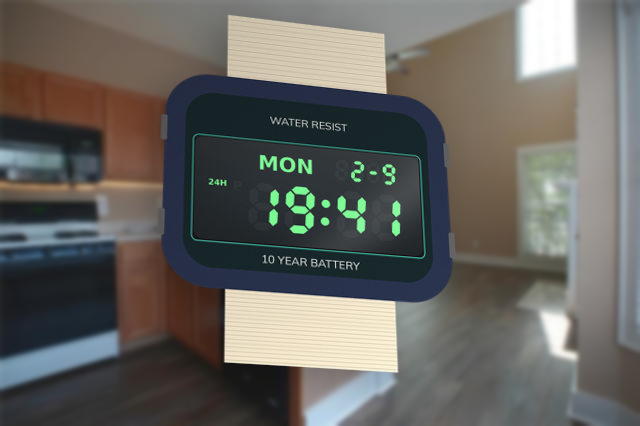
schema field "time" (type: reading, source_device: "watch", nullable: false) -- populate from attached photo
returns 19:41
